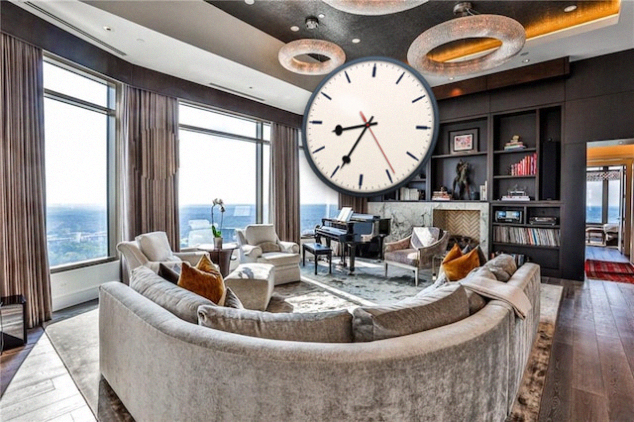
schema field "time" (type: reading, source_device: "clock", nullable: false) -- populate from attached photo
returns 8:34:24
